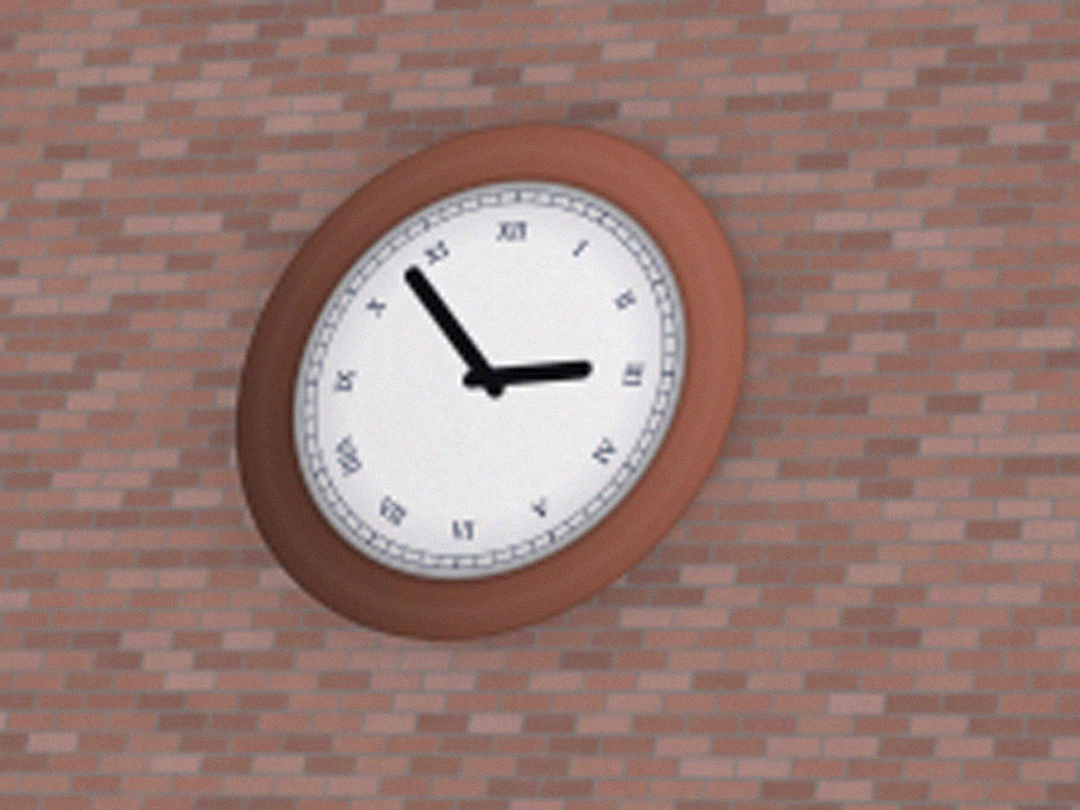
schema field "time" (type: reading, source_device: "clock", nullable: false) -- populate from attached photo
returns 2:53
